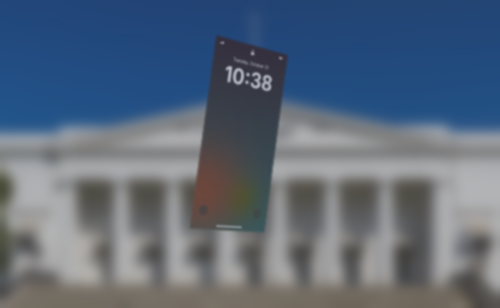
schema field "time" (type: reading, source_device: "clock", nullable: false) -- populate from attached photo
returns 10:38
